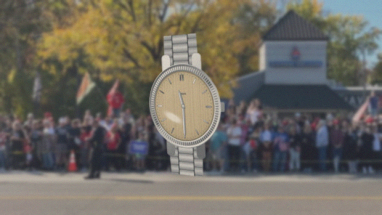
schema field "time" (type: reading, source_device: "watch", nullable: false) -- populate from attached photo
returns 11:30
